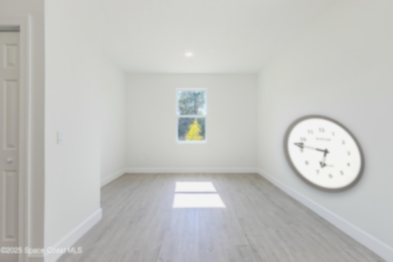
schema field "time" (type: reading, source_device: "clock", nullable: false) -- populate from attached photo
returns 6:47
